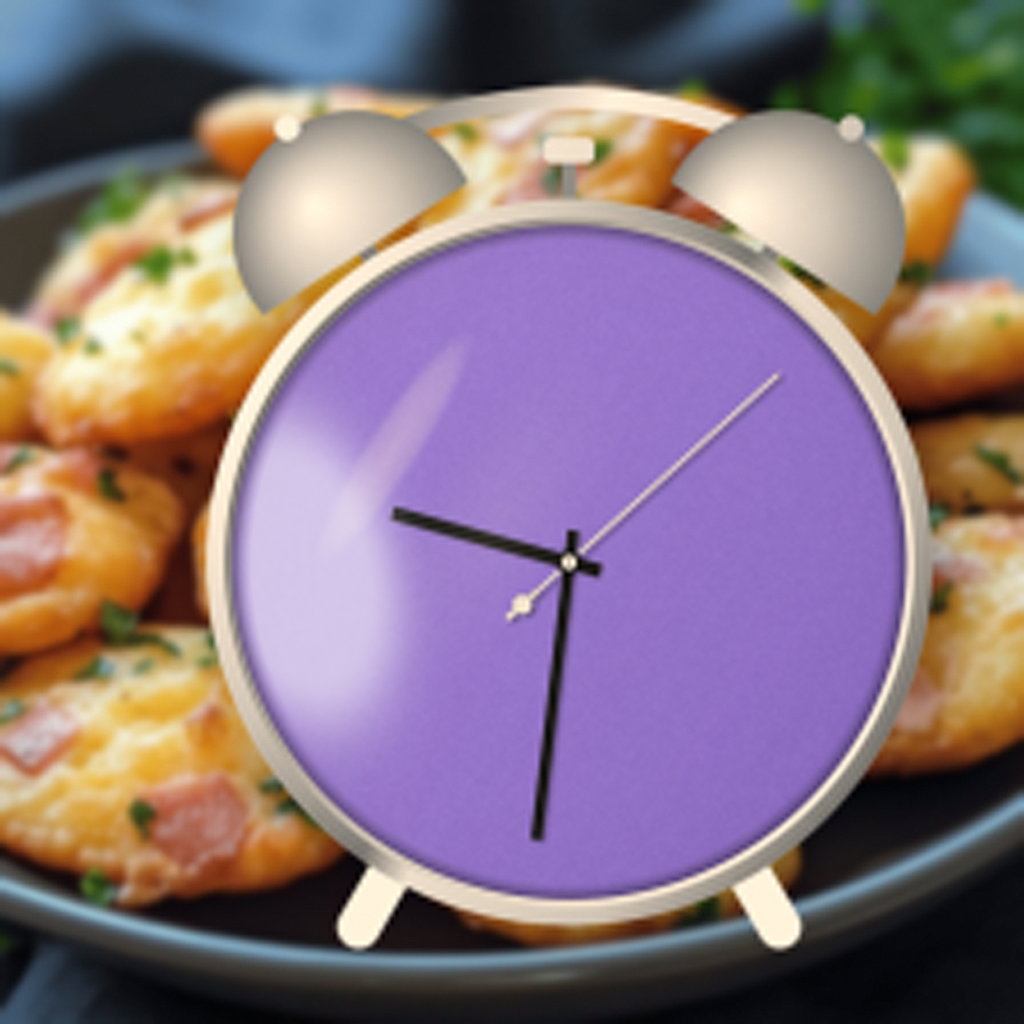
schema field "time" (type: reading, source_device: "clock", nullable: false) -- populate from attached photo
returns 9:31:08
